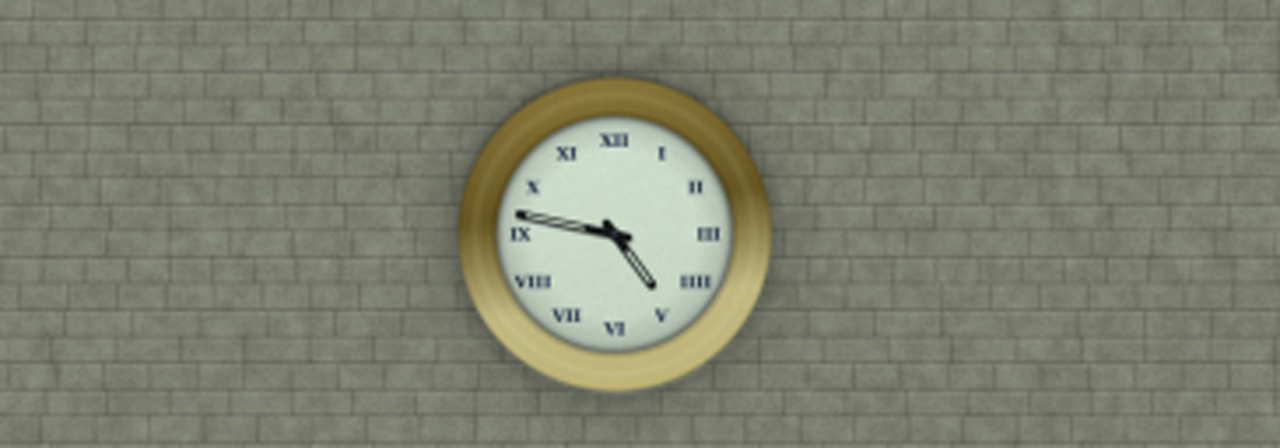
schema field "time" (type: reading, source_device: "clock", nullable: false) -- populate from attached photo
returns 4:47
